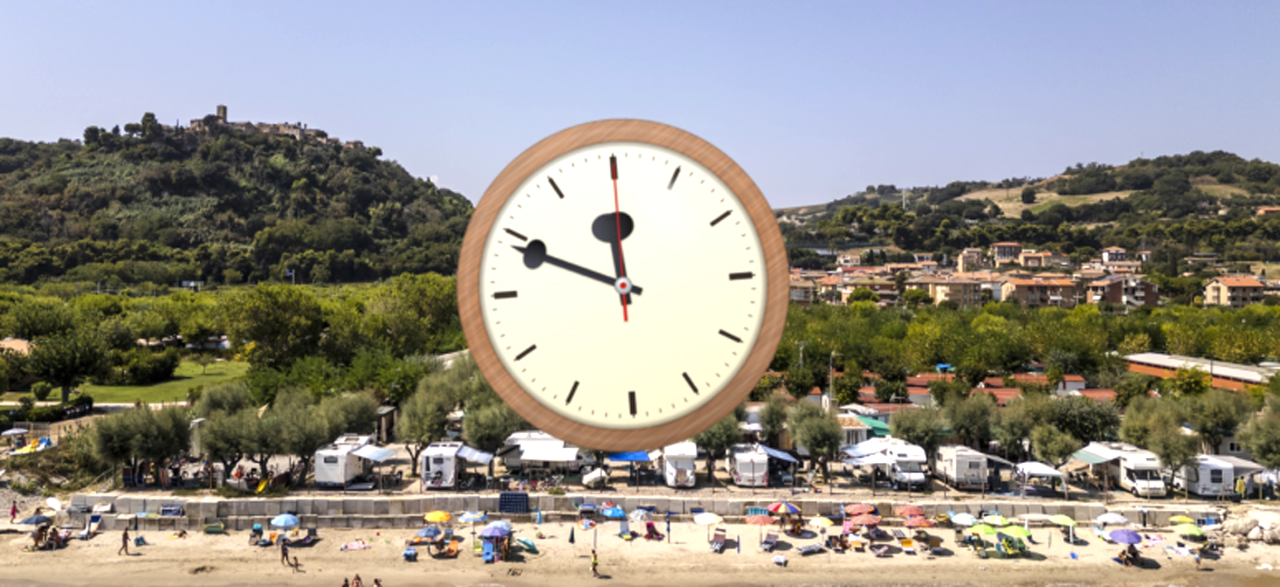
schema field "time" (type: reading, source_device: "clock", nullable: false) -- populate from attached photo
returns 11:49:00
